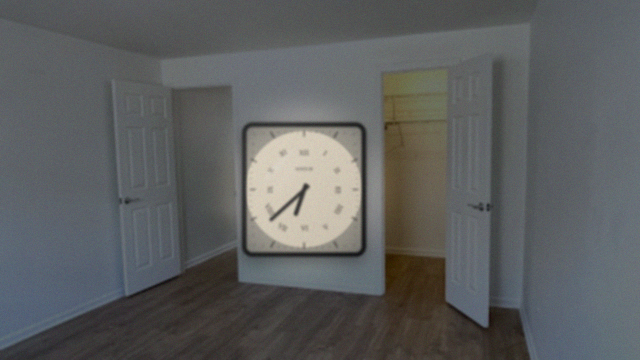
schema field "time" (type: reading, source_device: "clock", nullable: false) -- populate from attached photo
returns 6:38
